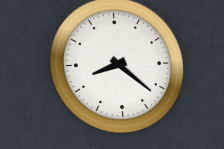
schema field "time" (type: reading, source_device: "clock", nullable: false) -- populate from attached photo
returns 8:22
